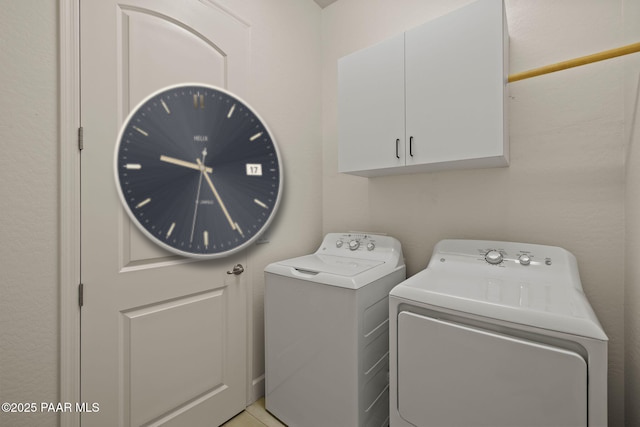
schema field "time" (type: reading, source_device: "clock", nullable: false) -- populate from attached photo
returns 9:25:32
